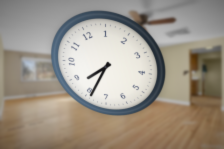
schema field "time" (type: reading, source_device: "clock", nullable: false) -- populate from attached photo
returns 8:39
